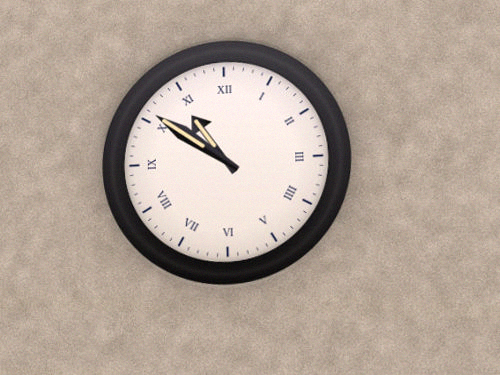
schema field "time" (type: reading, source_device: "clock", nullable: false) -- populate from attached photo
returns 10:51
